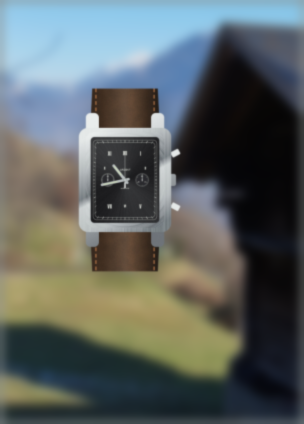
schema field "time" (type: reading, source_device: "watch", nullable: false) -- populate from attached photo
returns 10:43
